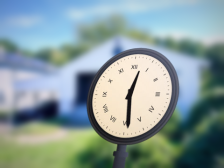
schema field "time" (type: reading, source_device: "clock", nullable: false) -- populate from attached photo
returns 12:29
